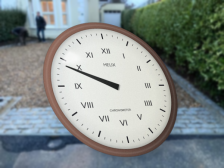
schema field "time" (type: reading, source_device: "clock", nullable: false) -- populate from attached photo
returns 9:49
